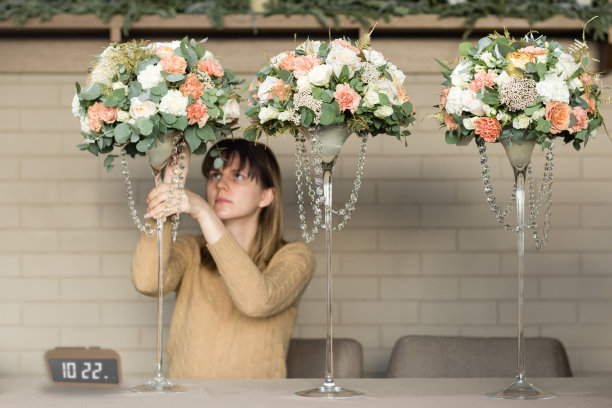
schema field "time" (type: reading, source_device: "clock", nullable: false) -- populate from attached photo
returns 10:22
